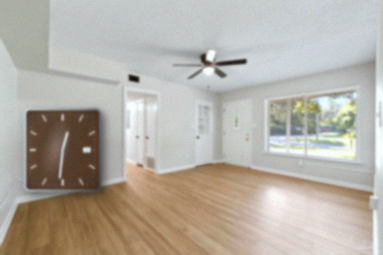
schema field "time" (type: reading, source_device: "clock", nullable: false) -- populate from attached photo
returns 12:31
